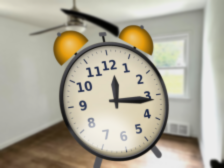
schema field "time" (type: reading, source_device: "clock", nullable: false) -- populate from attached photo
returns 12:16
